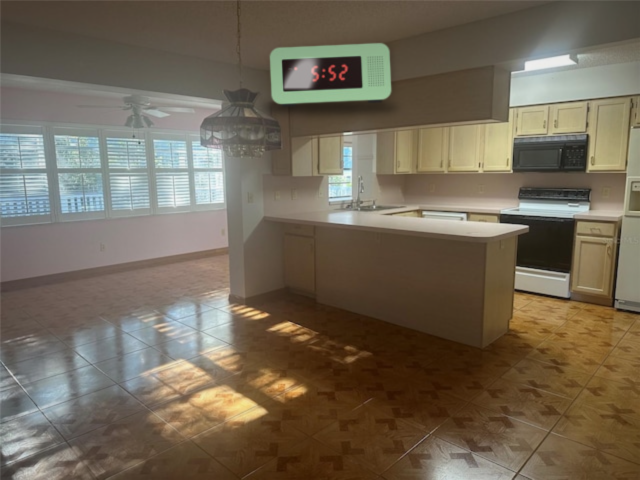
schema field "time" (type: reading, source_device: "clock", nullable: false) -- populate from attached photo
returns 5:52
